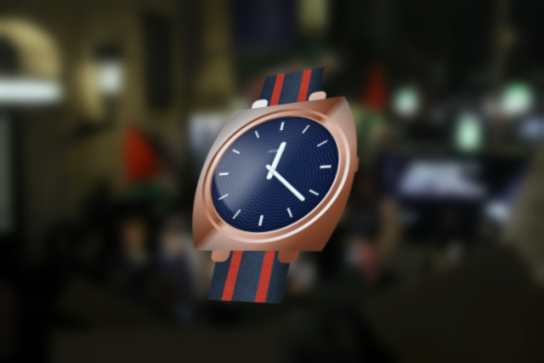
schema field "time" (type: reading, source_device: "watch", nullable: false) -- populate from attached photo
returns 12:22
